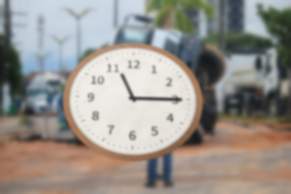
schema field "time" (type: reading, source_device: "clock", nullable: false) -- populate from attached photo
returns 11:15
